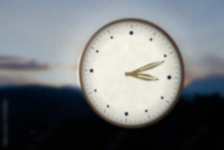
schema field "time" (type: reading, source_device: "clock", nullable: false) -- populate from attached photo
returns 3:11
